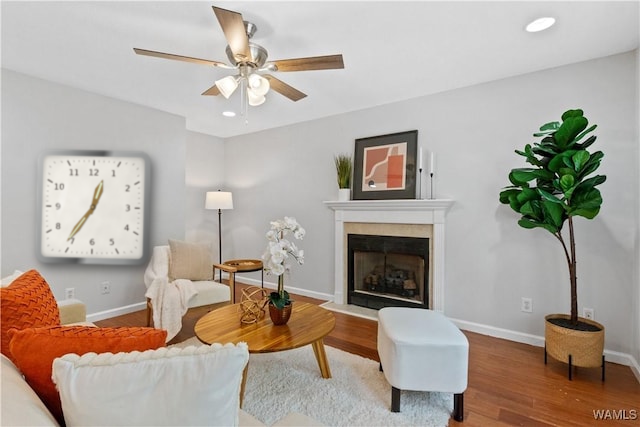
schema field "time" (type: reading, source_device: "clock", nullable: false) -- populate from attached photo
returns 12:36
